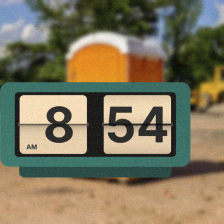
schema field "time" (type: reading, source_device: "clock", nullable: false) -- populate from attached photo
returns 8:54
